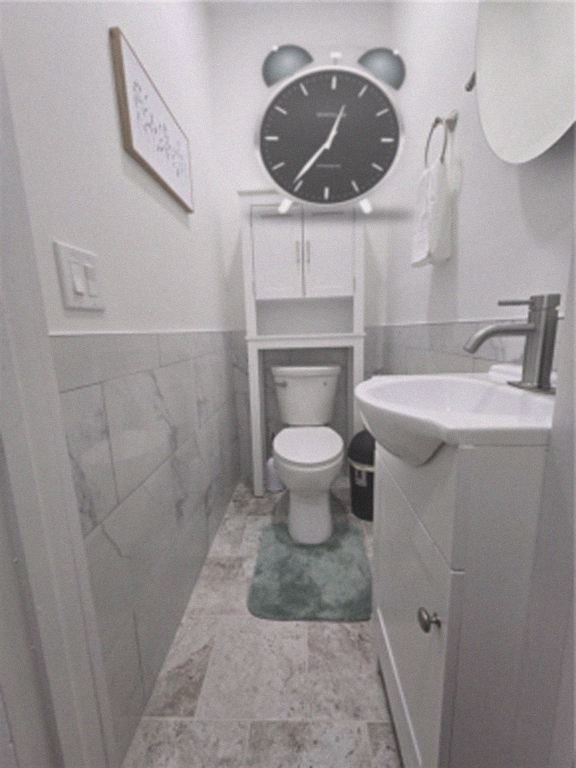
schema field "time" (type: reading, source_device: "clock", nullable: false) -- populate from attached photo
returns 12:36
